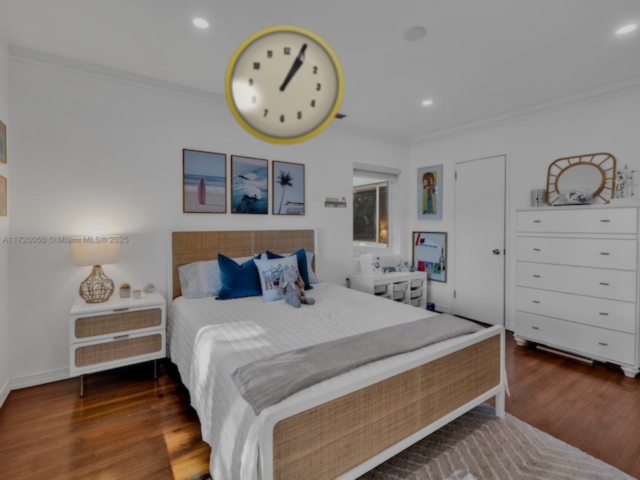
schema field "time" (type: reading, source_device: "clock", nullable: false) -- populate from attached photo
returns 1:04
